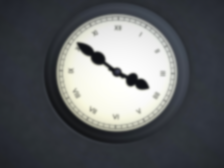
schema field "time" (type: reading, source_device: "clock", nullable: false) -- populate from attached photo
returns 3:51
